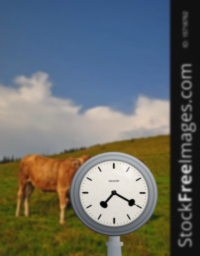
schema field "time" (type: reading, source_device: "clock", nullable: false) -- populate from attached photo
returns 7:20
